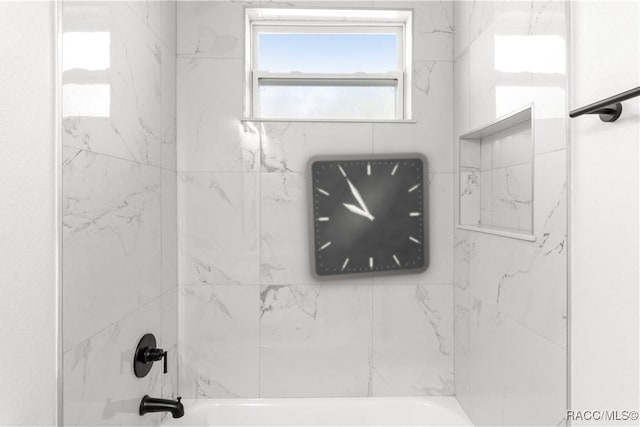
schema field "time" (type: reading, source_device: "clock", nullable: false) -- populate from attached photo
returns 9:55
